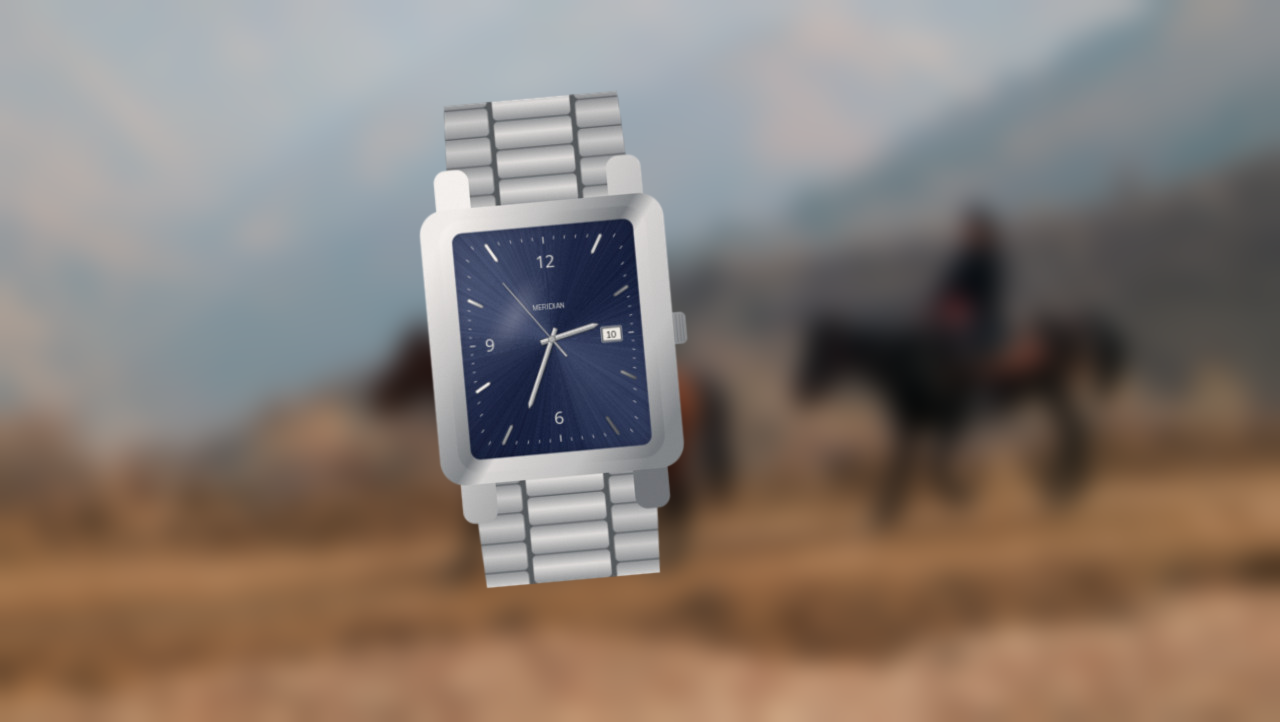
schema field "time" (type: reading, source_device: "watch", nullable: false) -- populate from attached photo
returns 2:33:54
